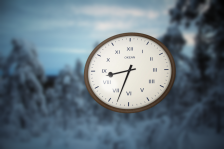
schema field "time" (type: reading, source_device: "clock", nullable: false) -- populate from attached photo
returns 8:33
